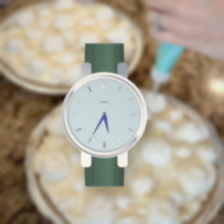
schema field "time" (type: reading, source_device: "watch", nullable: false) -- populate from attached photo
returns 5:35
